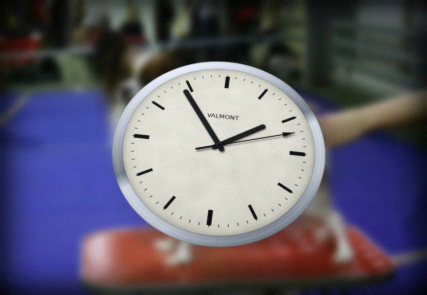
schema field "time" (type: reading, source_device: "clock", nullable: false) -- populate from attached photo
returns 1:54:12
